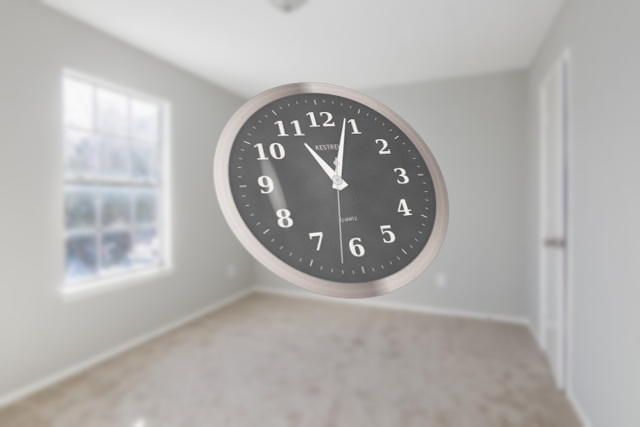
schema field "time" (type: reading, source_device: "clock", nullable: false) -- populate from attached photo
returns 11:03:32
